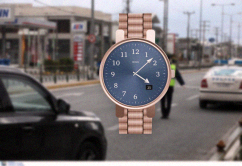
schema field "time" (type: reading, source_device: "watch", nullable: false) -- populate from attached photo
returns 4:08
